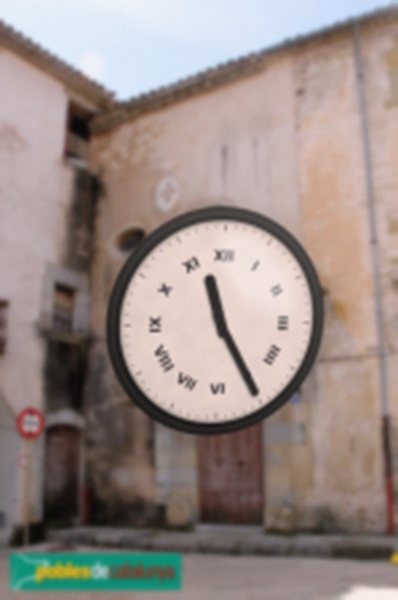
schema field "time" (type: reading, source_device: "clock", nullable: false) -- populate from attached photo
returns 11:25
